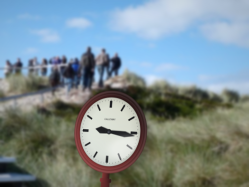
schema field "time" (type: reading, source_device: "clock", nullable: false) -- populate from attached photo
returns 9:16
